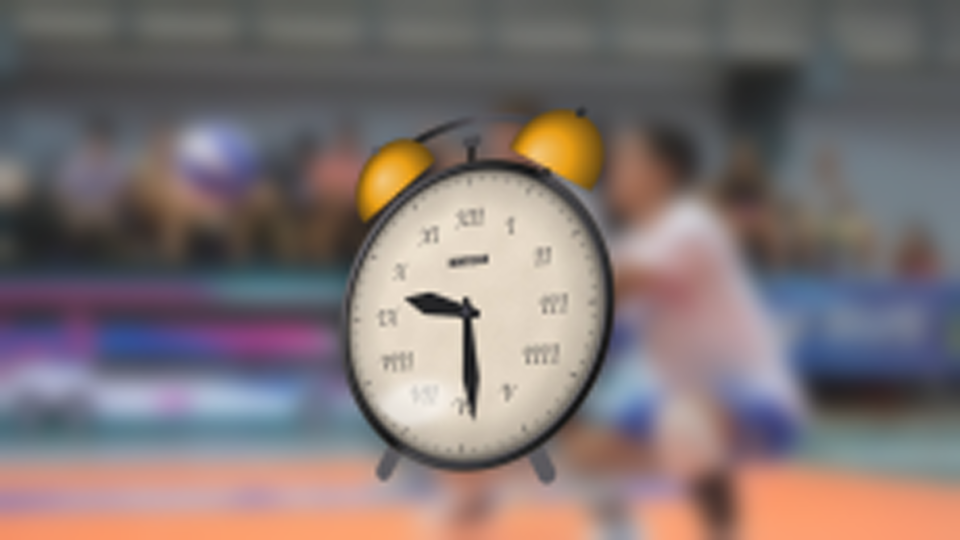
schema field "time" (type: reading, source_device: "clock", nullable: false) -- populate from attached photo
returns 9:29
